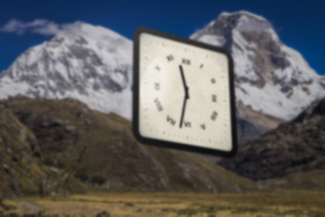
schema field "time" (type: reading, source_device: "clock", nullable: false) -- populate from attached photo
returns 11:32
